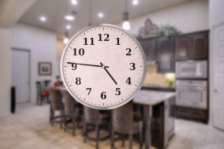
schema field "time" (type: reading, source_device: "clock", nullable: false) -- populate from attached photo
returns 4:46
